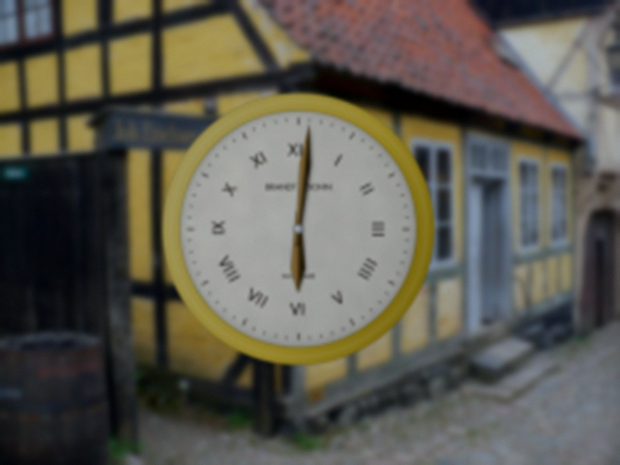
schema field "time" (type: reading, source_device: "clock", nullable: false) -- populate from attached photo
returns 6:01
